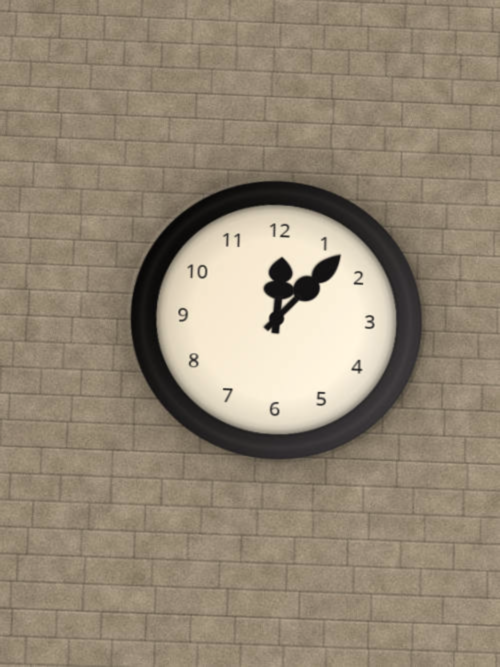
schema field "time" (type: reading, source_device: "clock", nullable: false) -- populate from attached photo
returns 12:07
